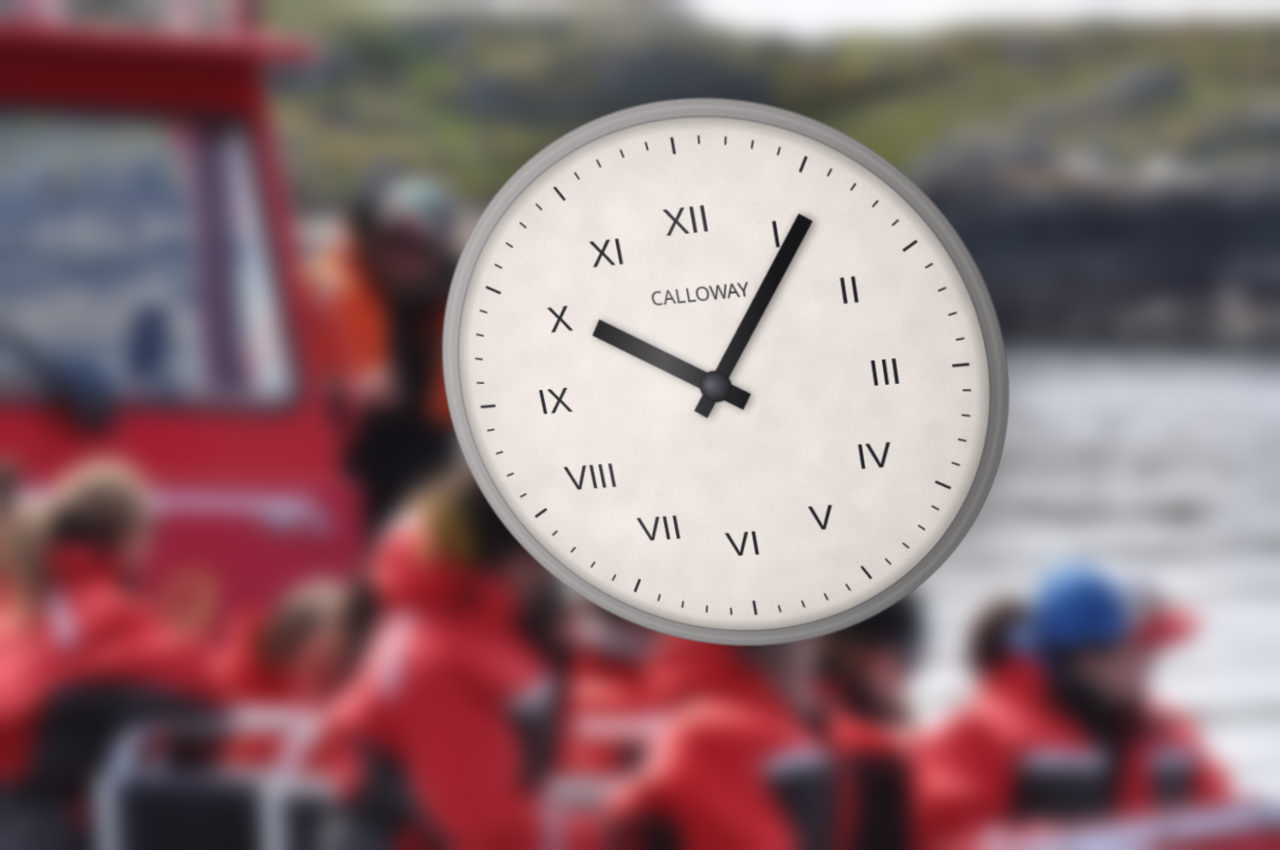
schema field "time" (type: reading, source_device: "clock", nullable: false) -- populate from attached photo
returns 10:06
